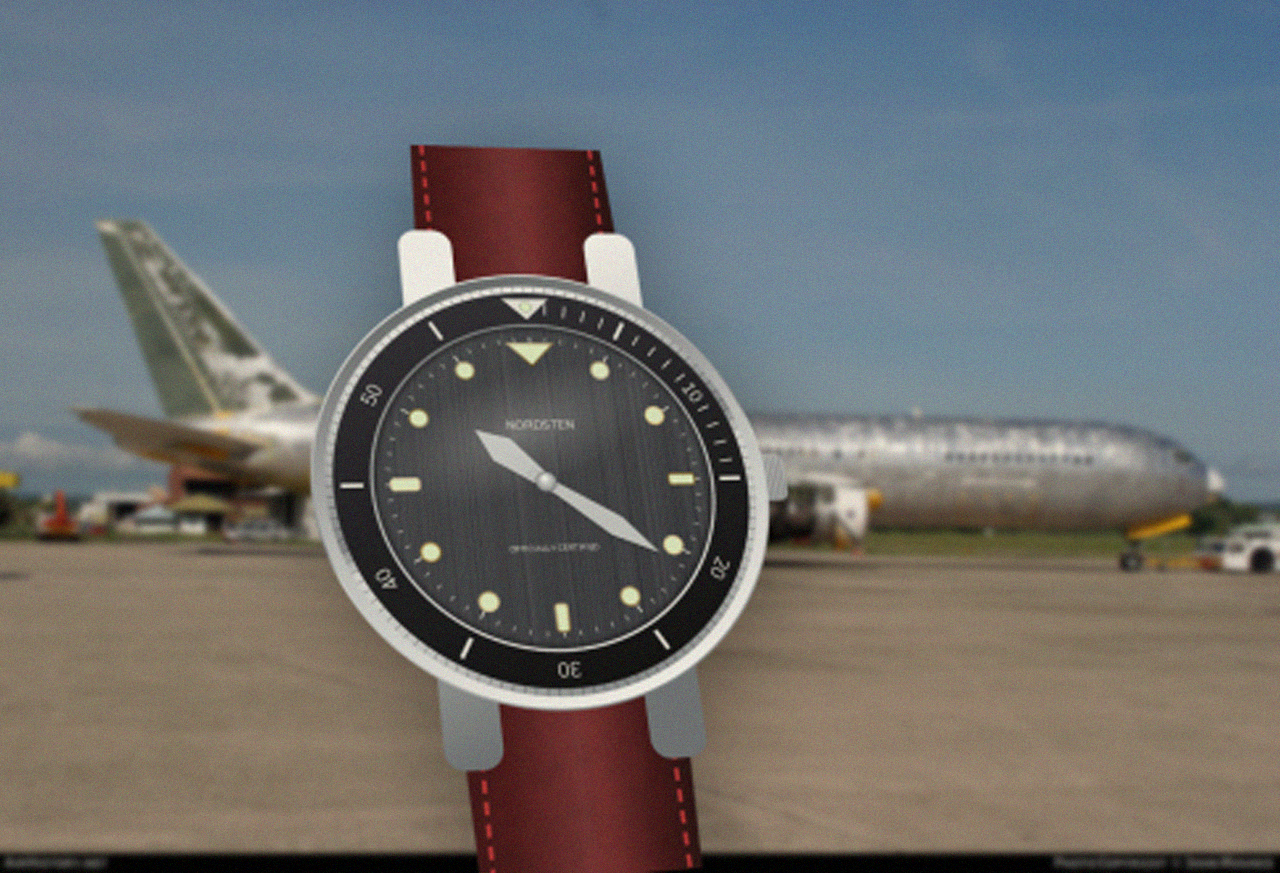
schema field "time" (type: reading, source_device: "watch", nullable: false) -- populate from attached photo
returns 10:21
